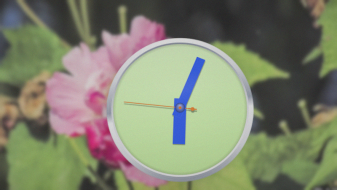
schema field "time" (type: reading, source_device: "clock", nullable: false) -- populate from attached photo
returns 6:03:46
